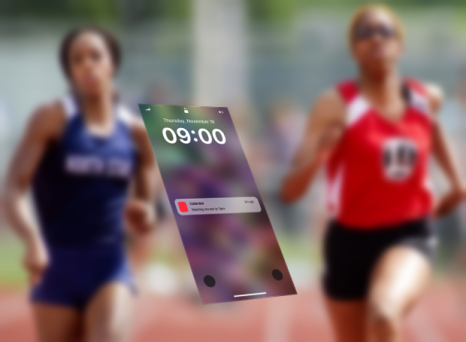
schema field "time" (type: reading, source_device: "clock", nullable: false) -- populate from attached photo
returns 9:00
